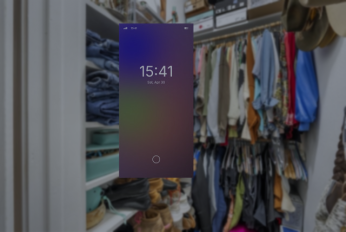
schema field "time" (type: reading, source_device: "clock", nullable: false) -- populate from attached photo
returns 15:41
